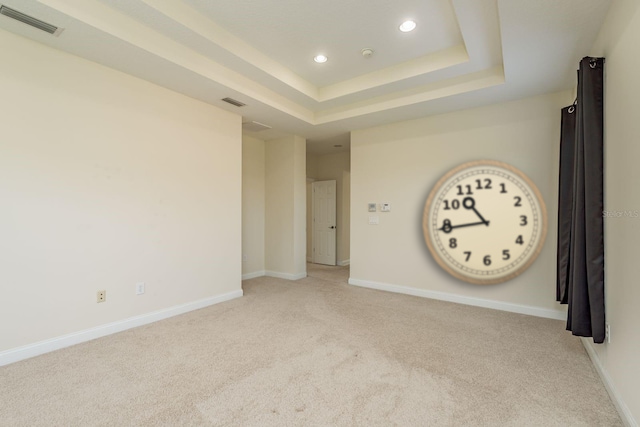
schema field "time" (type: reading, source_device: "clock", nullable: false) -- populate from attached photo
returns 10:44
